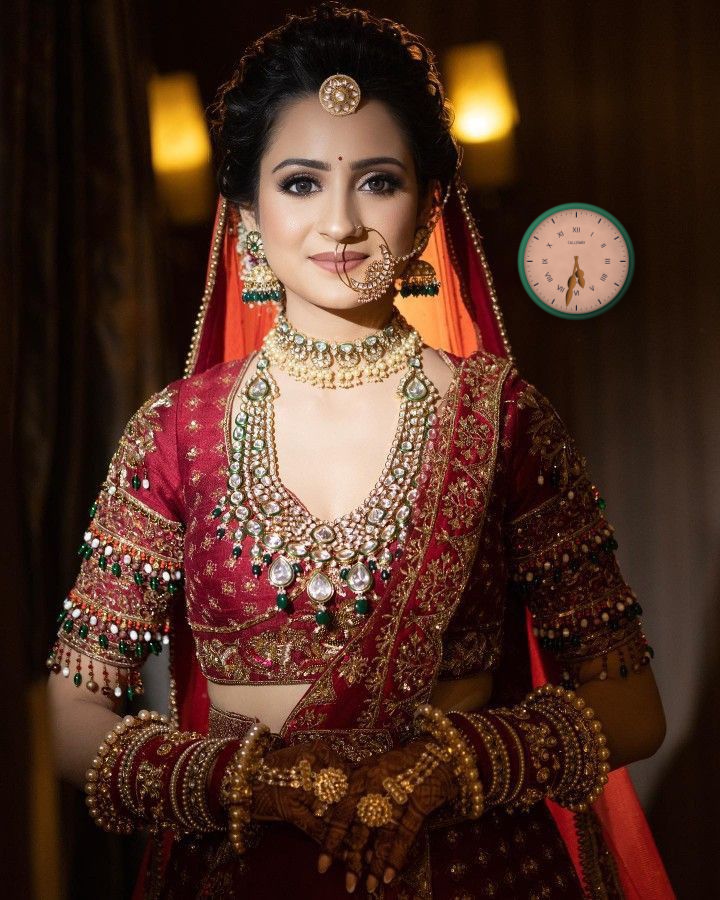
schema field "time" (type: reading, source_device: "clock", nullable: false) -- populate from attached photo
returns 5:32
